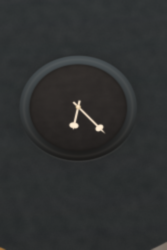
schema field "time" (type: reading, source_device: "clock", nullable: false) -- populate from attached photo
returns 6:23
